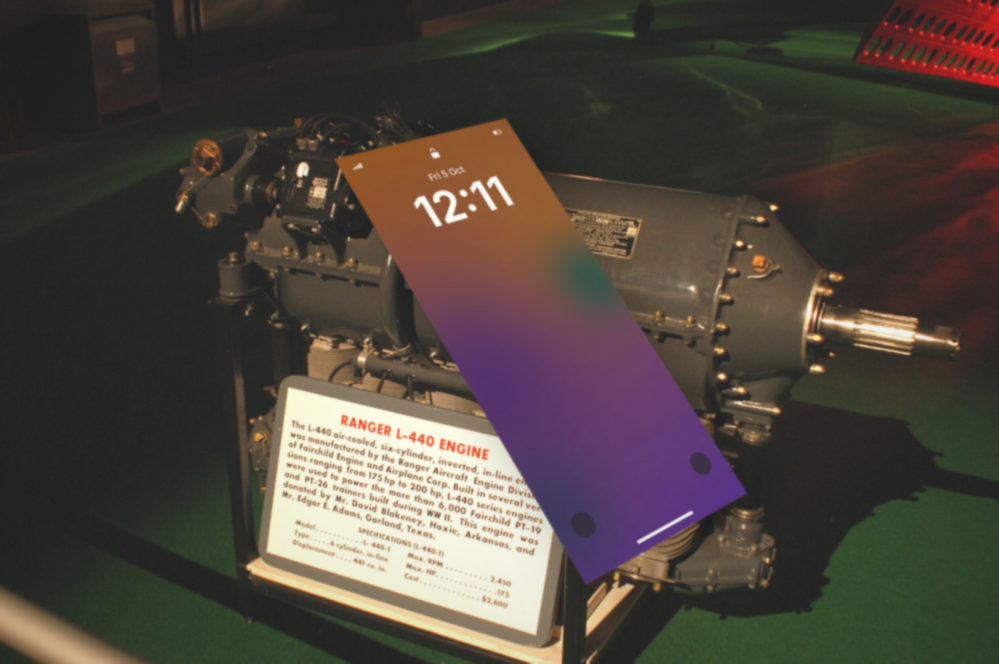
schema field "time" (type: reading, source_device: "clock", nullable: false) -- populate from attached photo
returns 12:11
